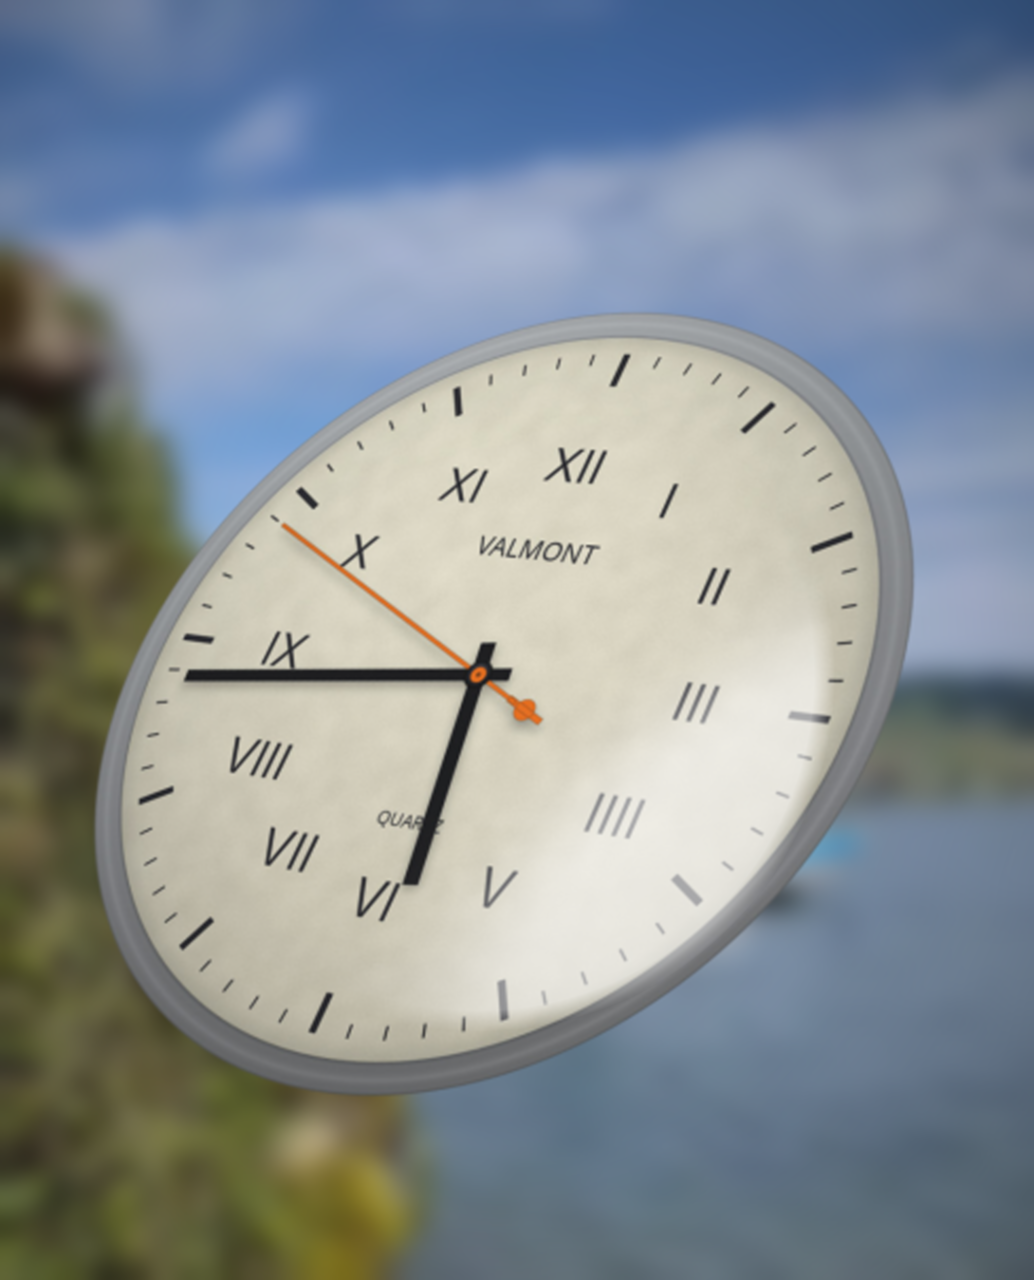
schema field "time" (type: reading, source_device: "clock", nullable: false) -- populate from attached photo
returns 5:43:49
